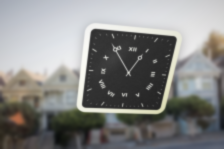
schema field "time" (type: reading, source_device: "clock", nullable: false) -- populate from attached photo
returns 12:54
